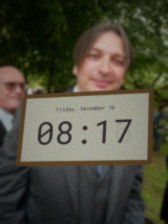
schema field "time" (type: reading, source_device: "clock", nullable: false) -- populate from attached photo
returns 8:17
